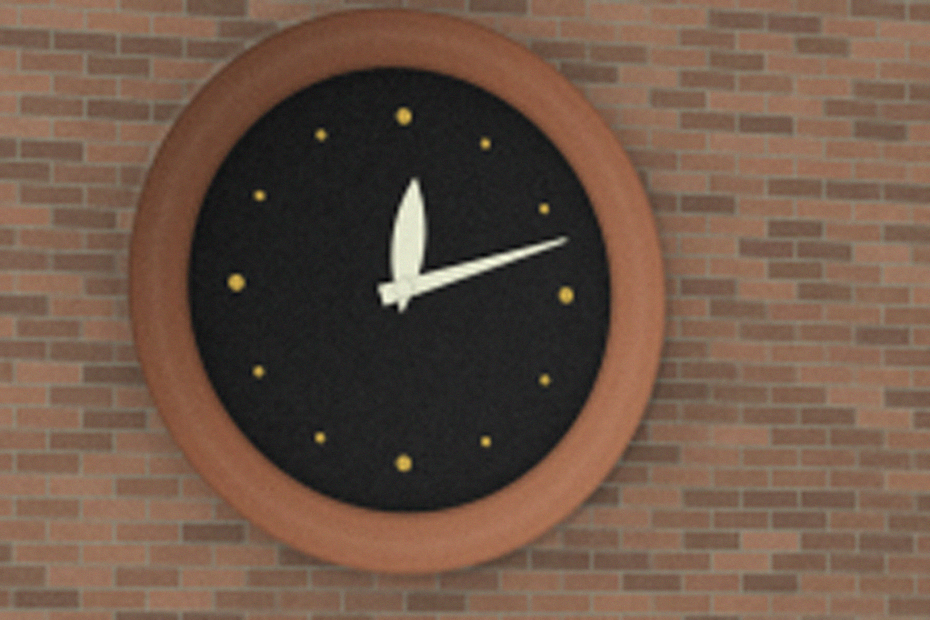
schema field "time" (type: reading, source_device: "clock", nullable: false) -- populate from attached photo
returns 12:12
